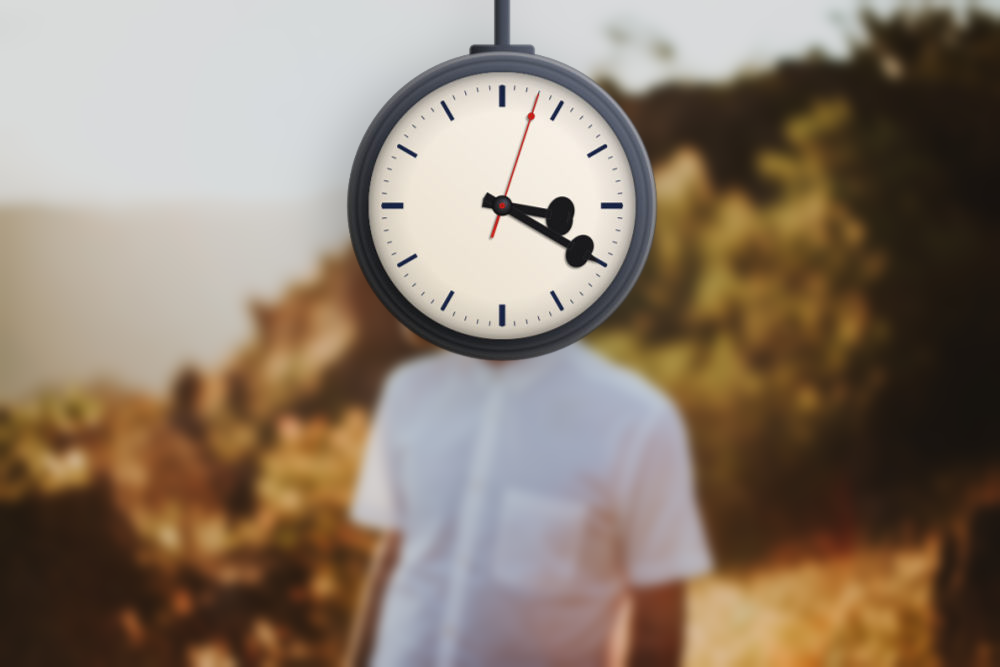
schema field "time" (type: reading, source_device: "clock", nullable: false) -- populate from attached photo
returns 3:20:03
